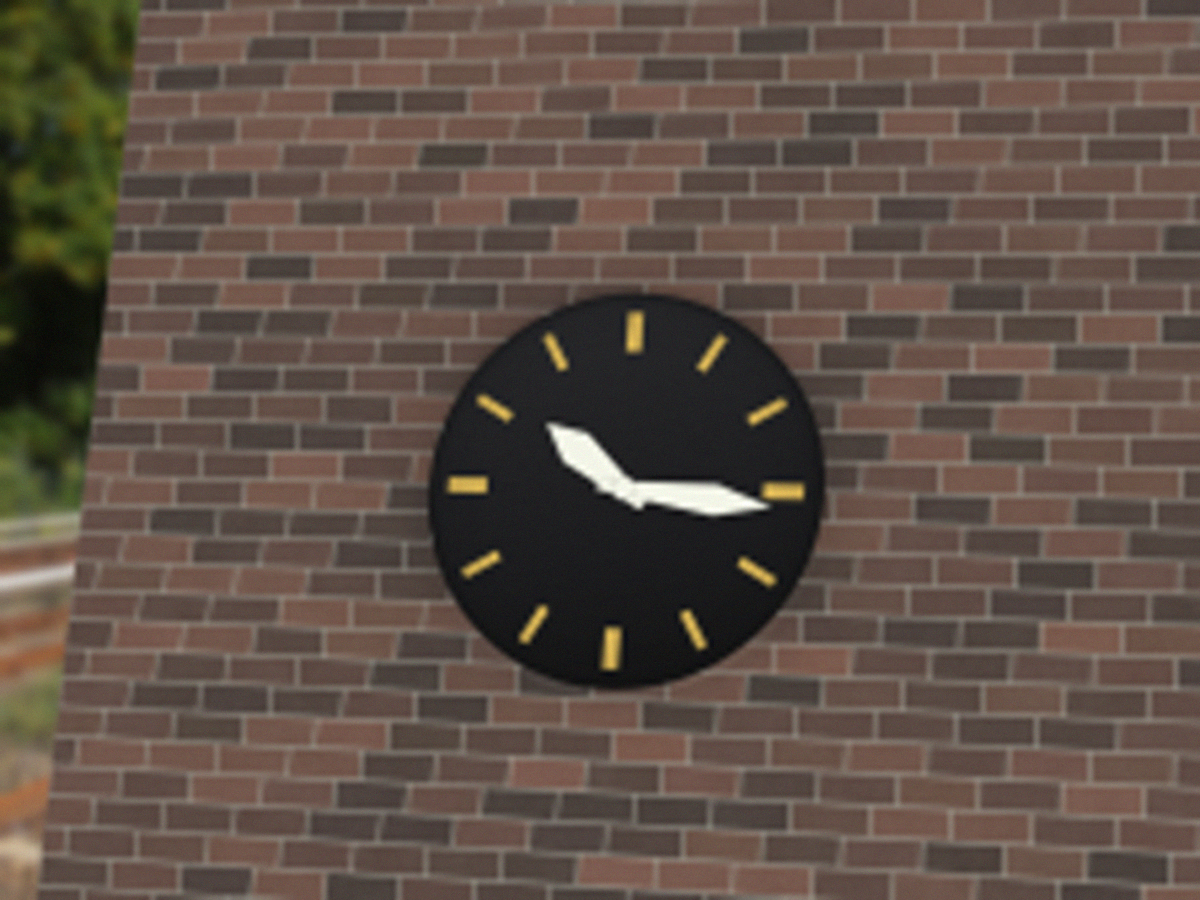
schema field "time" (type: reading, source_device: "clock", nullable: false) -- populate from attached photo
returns 10:16
